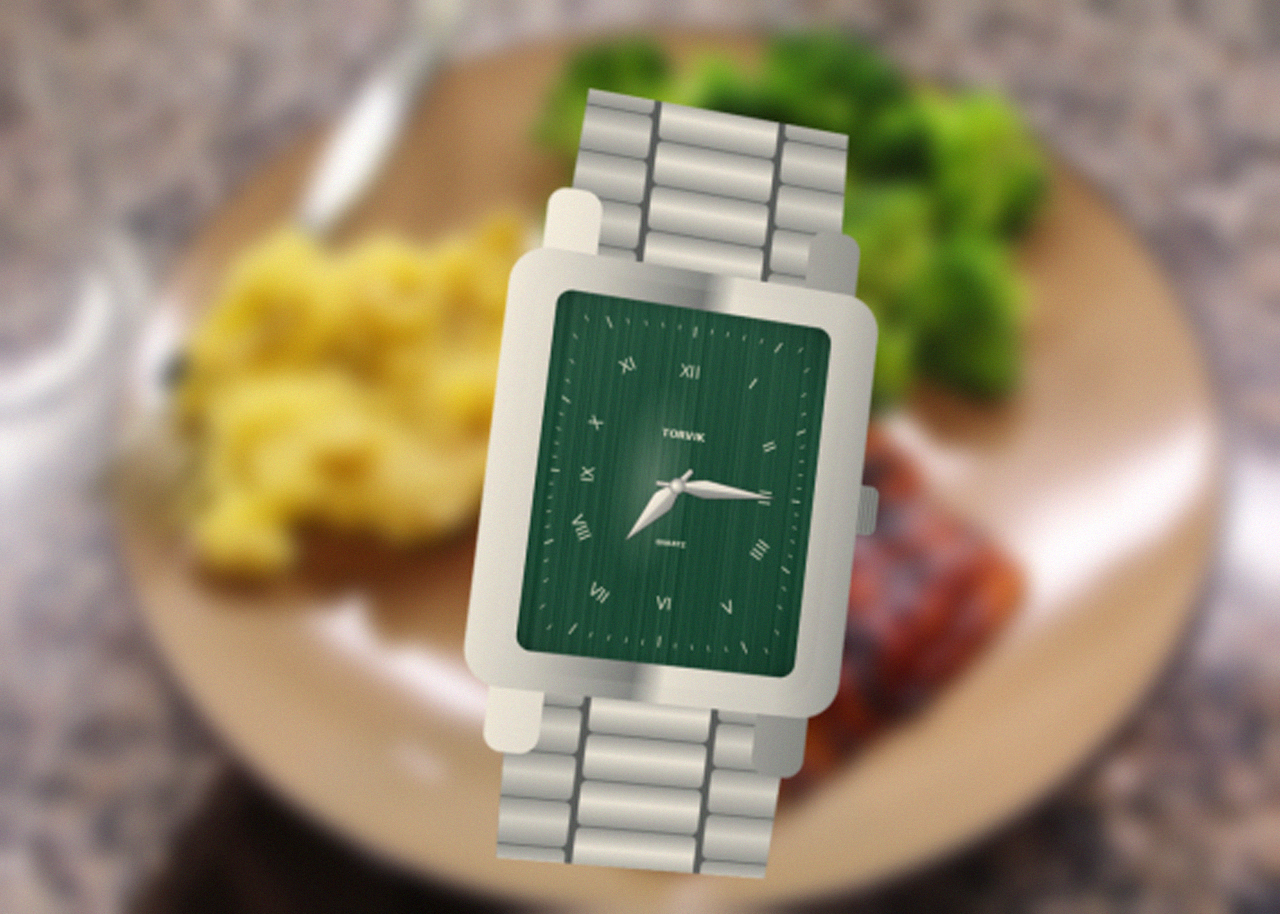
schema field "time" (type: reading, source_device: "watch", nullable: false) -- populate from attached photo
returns 7:15
